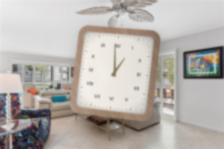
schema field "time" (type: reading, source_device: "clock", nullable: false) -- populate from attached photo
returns 12:59
